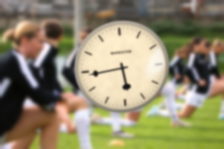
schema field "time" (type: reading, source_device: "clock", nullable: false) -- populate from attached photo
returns 5:44
